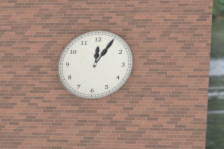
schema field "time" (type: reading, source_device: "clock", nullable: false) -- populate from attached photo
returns 12:05
